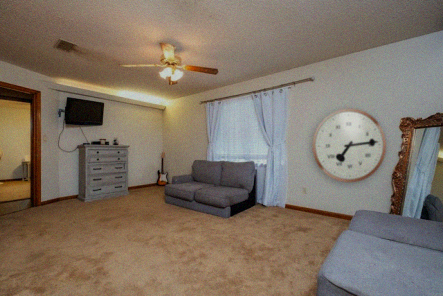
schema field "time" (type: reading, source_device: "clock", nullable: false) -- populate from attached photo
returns 7:14
